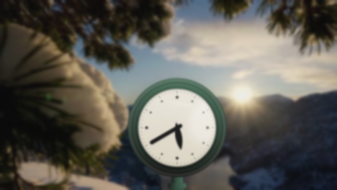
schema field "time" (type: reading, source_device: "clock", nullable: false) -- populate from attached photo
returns 5:40
